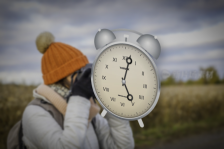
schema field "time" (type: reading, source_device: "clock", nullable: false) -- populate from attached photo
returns 5:02
